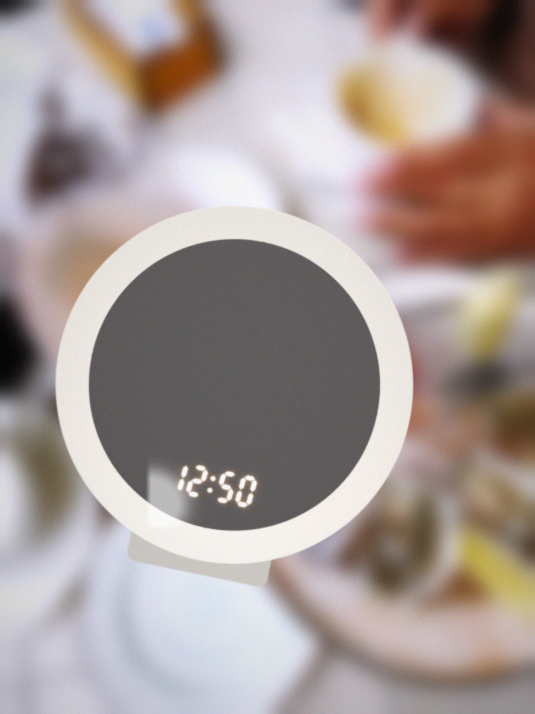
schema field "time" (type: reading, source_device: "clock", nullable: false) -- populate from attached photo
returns 12:50
